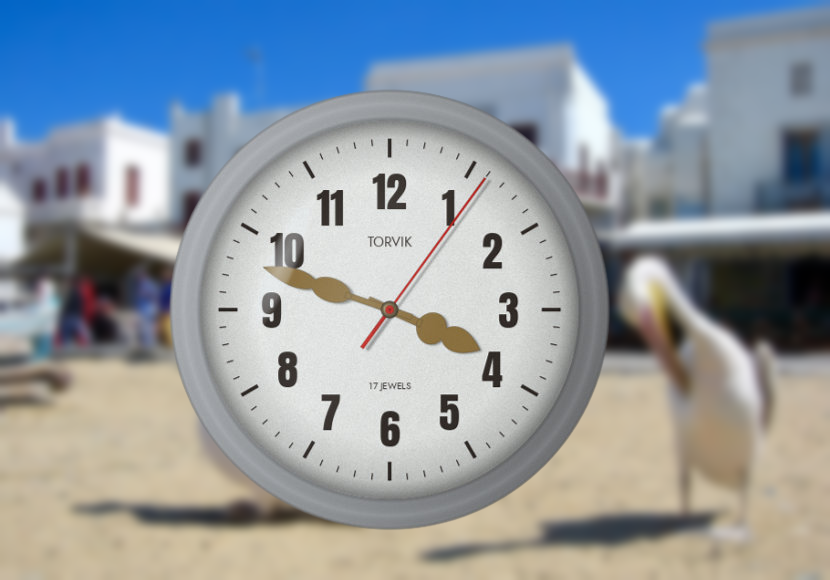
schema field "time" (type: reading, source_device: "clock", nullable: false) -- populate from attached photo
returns 3:48:06
